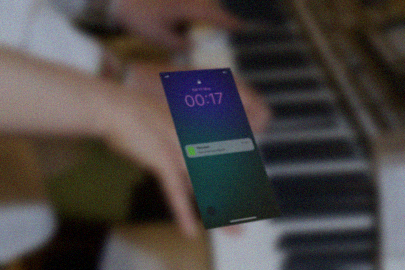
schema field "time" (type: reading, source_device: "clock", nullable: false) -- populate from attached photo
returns 0:17
